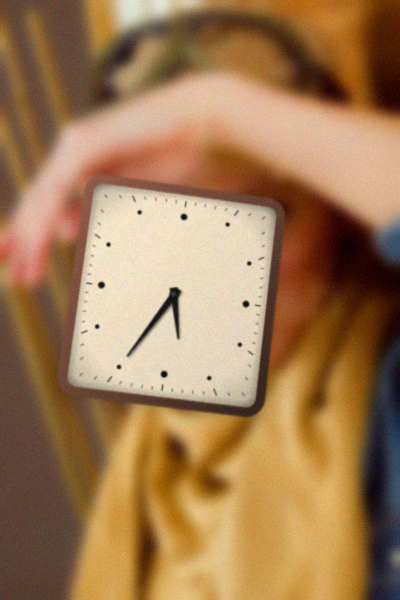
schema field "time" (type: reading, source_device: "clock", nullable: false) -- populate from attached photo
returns 5:35
